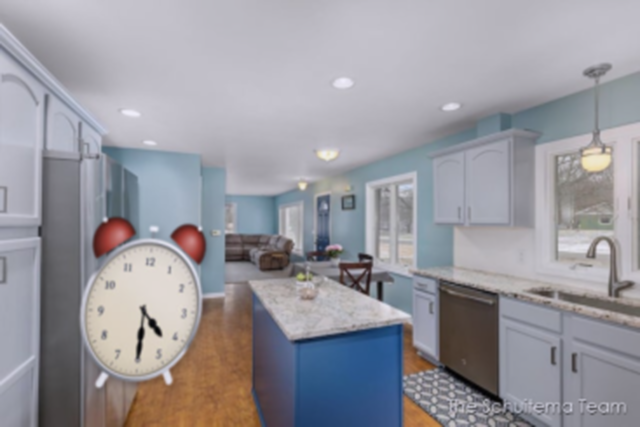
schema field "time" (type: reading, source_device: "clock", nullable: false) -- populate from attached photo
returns 4:30
